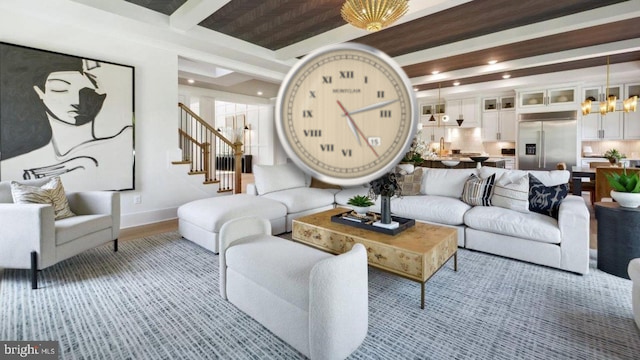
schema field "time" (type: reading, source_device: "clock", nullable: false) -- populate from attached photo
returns 5:12:24
